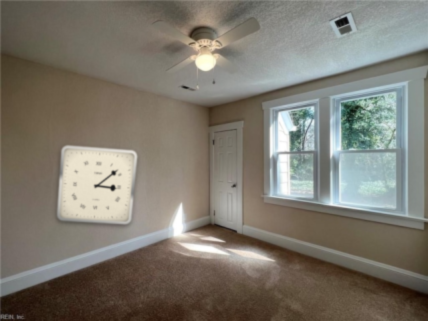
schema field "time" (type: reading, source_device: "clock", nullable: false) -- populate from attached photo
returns 3:08
